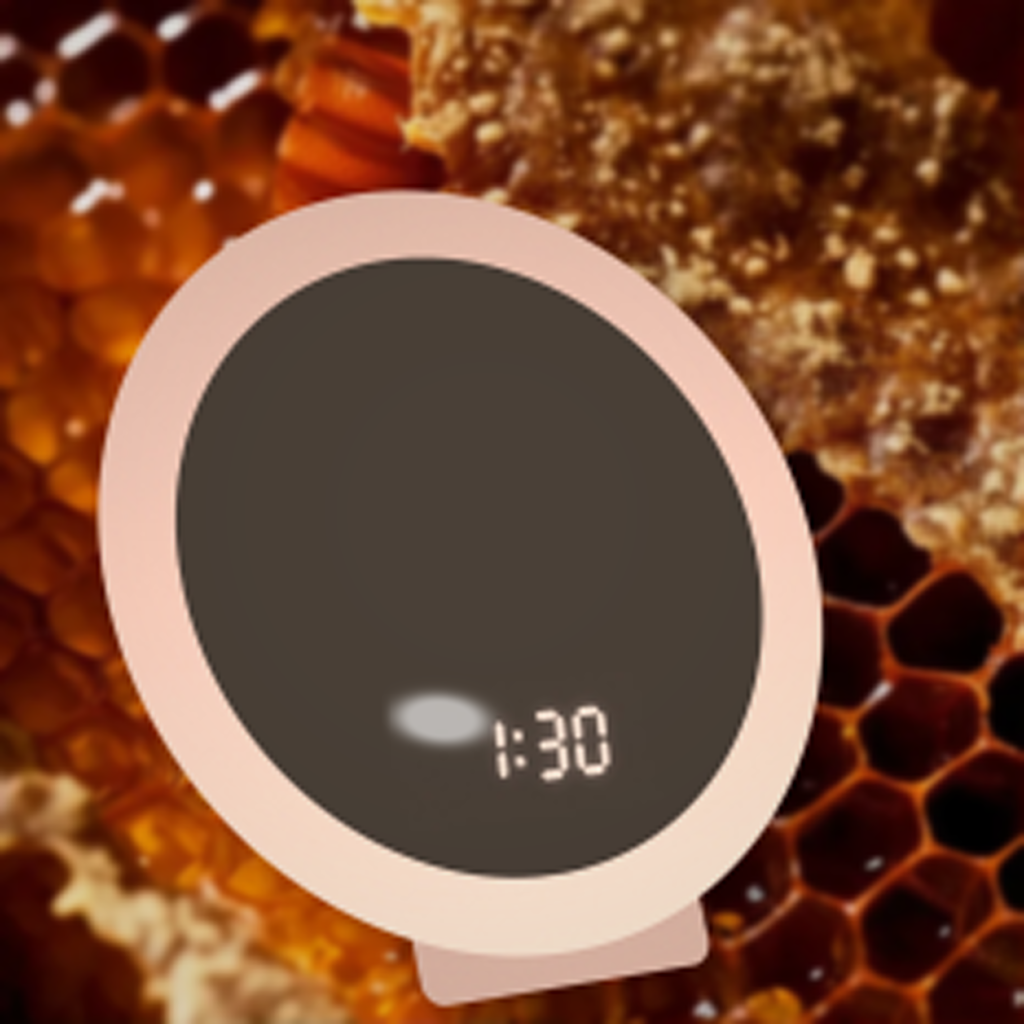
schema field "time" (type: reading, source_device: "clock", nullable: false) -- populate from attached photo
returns 1:30
